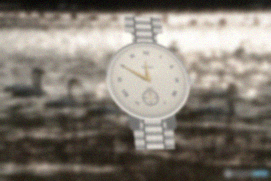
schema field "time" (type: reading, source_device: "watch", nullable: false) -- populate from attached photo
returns 11:50
